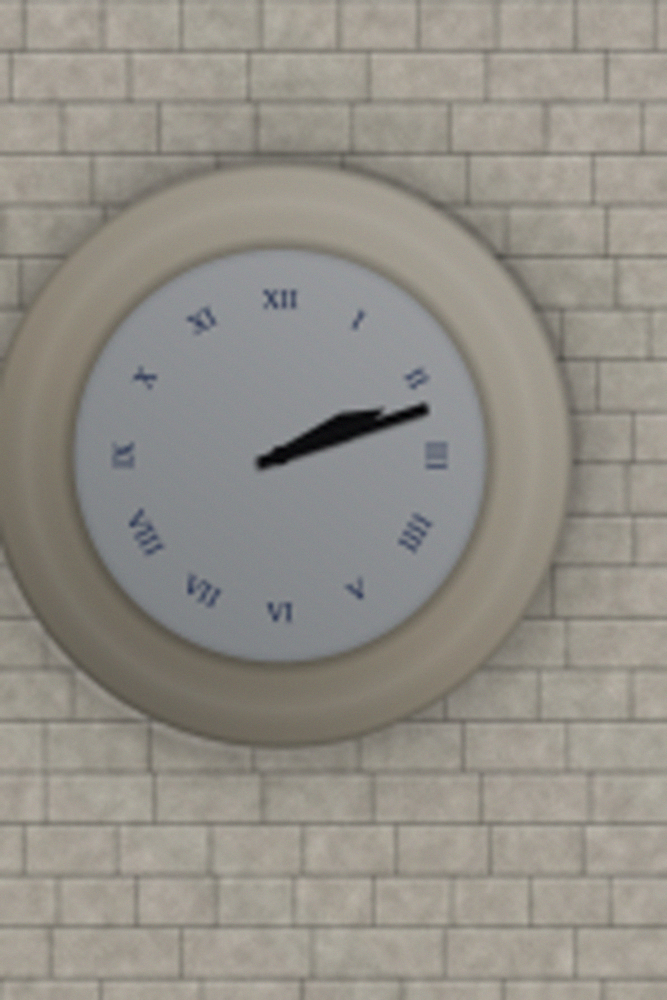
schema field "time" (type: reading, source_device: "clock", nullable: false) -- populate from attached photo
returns 2:12
